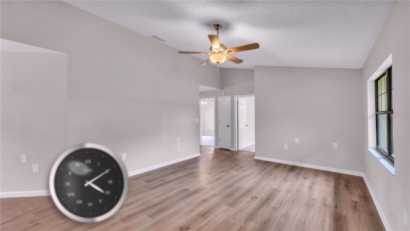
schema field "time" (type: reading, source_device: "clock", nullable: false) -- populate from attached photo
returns 4:10
